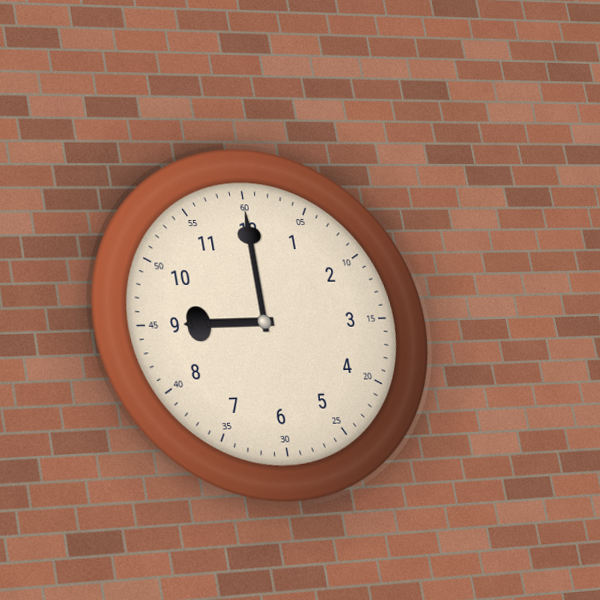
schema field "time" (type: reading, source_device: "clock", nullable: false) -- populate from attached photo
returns 9:00
